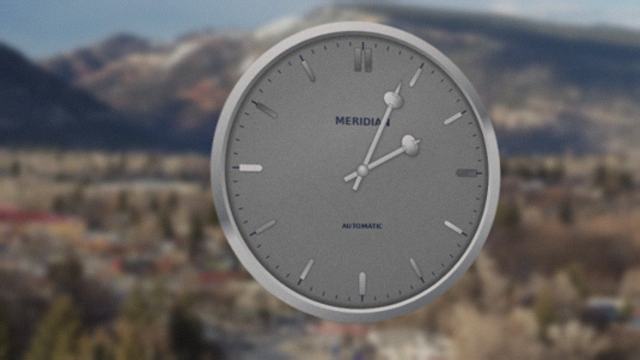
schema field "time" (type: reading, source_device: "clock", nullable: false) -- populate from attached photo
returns 2:04
